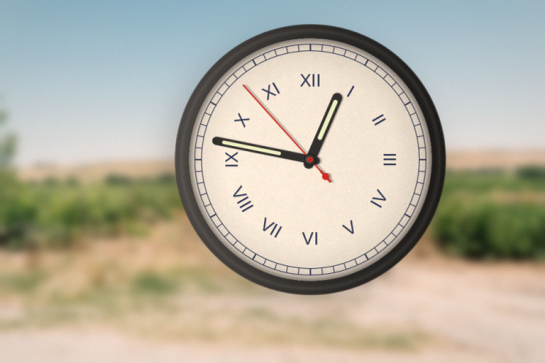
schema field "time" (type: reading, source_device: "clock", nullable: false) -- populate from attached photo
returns 12:46:53
